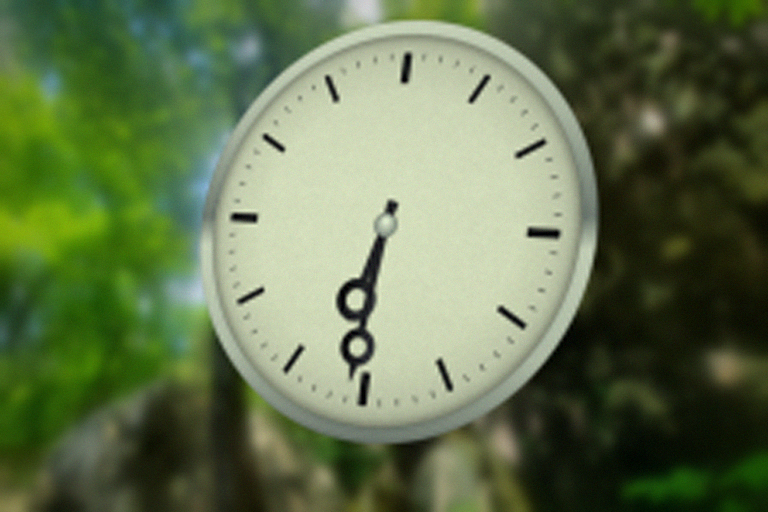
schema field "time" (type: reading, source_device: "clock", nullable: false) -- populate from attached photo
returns 6:31
